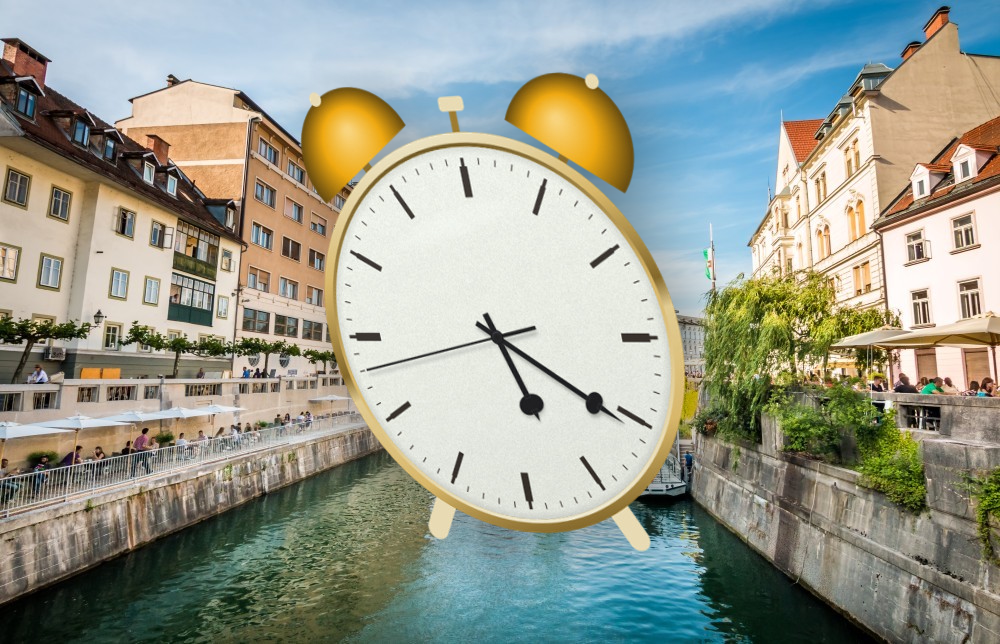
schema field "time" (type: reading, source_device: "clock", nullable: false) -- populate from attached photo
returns 5:20:43
